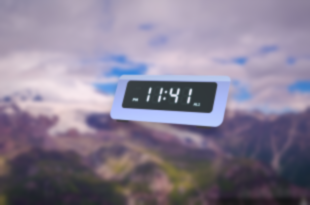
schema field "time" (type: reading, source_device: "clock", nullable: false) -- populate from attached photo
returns 11:41
